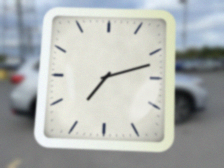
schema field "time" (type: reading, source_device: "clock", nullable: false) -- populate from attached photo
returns 7:12
